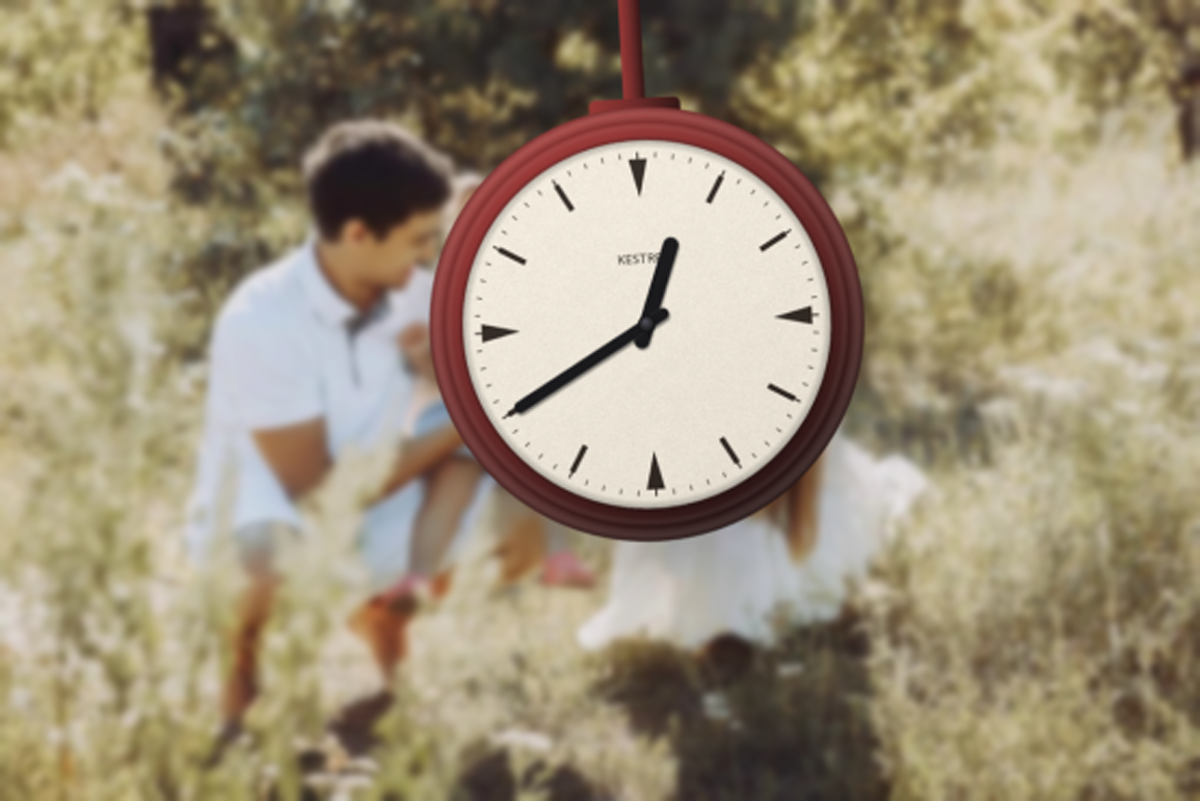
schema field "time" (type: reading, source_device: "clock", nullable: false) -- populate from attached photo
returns 12:40
